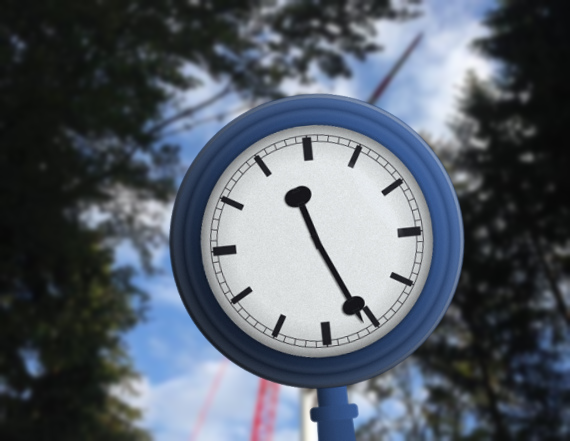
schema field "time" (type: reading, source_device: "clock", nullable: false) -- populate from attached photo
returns 11:26
